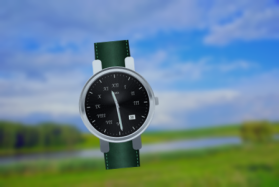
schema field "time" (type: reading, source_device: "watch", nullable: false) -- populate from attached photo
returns 11:29
